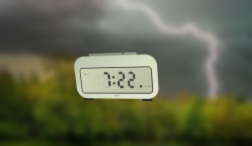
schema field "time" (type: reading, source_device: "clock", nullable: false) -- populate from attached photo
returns 7:22
